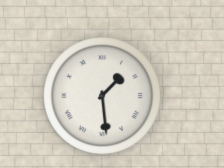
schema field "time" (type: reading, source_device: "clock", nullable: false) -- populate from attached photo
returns 1:29
